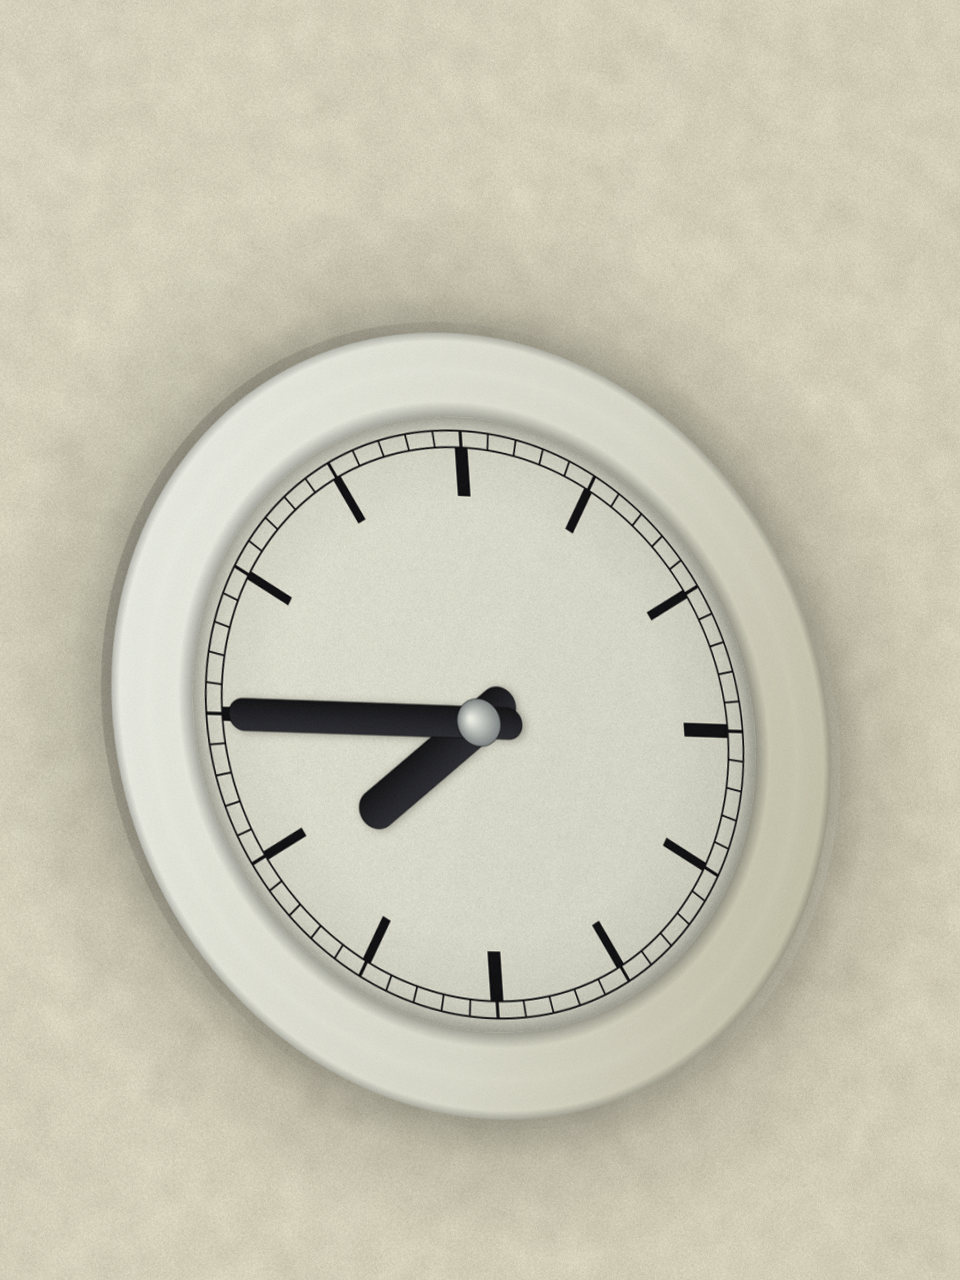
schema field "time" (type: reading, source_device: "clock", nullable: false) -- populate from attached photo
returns 7:45
